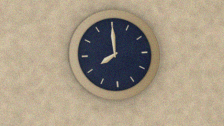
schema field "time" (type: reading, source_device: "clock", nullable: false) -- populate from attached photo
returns 8:00
